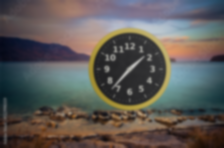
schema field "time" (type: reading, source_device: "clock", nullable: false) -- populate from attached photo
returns 1:37
